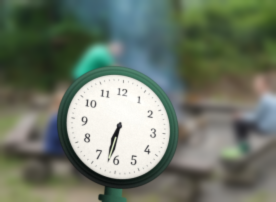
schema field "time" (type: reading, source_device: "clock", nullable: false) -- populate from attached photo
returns 6:32
